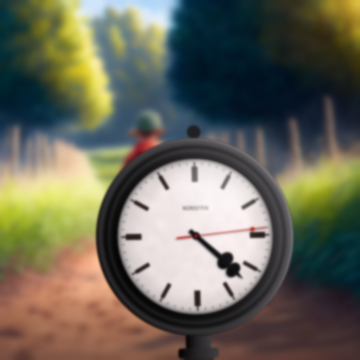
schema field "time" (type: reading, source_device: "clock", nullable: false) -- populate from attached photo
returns 4:22:14
